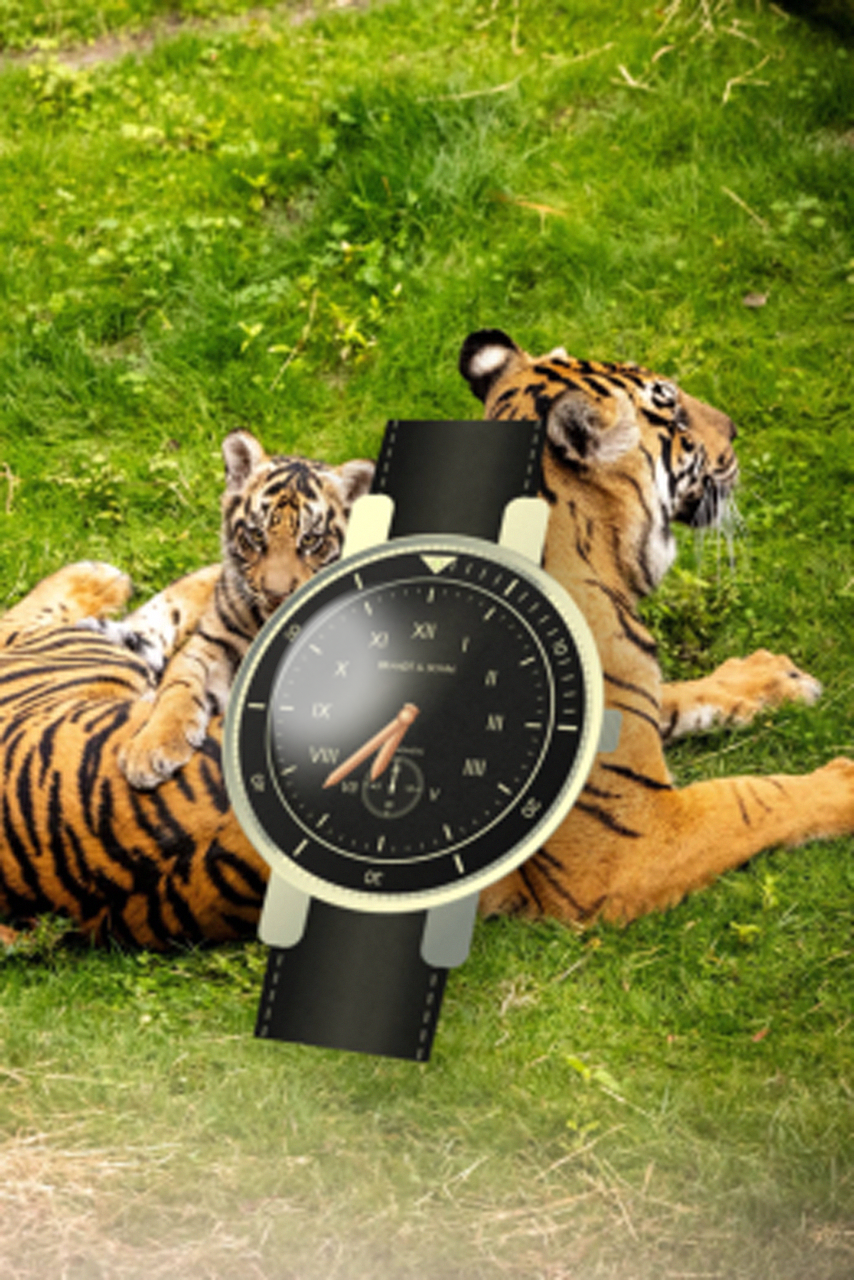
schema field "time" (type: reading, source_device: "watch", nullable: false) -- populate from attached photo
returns 6:37
